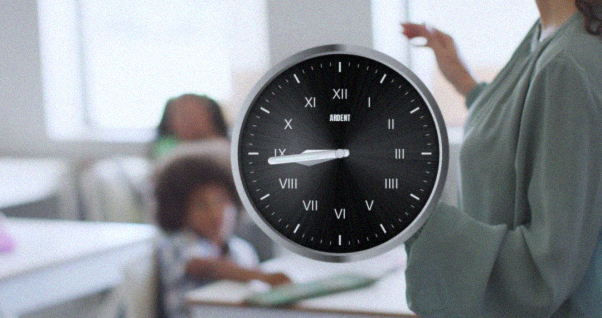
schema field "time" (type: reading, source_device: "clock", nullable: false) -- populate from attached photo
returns 8:44
